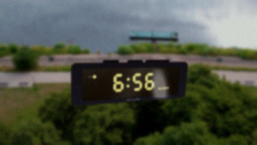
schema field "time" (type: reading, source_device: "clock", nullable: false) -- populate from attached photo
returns 6:56
